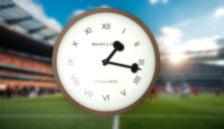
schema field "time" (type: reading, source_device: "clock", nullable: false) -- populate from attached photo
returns 1:17
